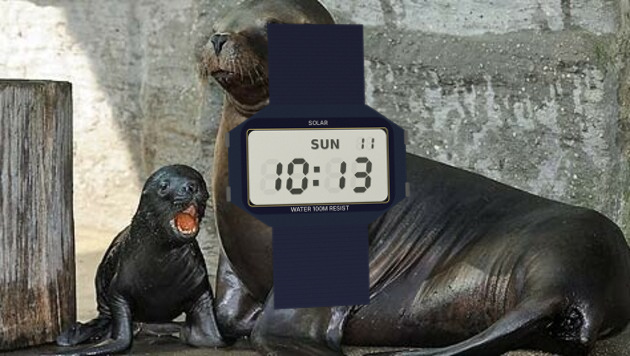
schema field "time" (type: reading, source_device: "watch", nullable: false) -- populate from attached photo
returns 10:13
